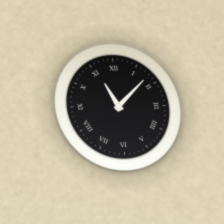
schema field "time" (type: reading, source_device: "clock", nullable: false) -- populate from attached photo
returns 11:08
